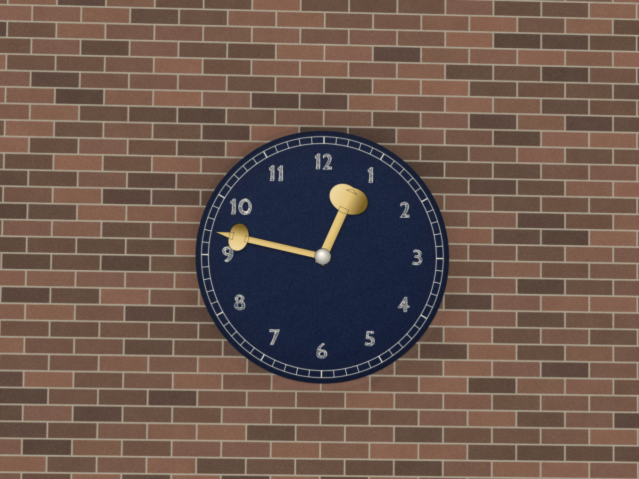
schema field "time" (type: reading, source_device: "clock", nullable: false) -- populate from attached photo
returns 12:47
